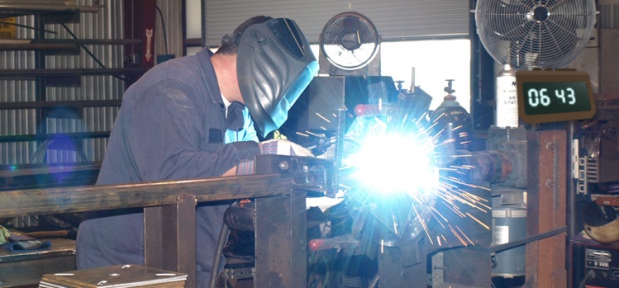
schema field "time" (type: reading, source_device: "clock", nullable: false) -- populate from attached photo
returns 6:43
